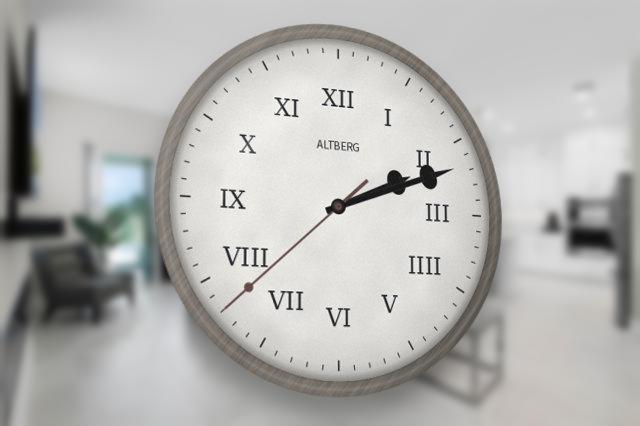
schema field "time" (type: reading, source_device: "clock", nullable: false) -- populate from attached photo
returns 2:11:38
